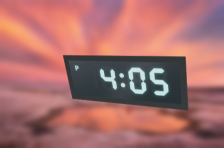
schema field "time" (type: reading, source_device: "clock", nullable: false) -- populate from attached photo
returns 4:05
